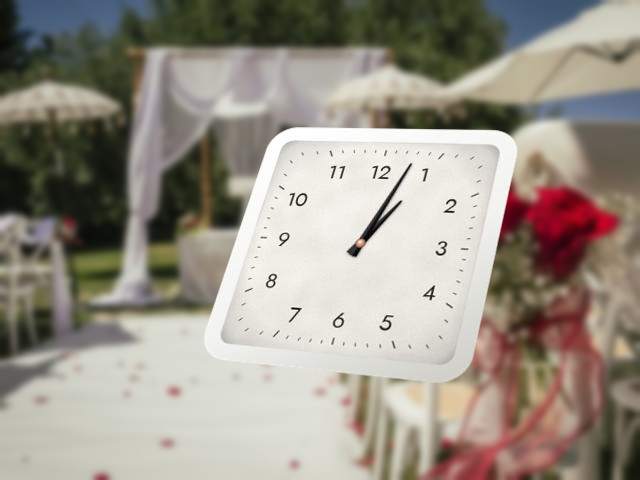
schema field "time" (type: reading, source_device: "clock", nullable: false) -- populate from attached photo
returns 1:03
